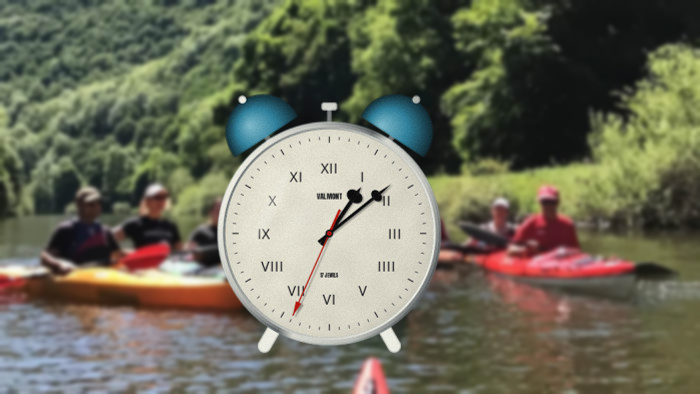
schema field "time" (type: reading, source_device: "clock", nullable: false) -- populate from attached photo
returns 1:08:34
